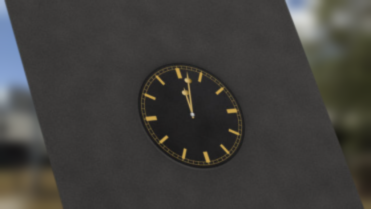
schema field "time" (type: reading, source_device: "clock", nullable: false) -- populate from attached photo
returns 12:02
